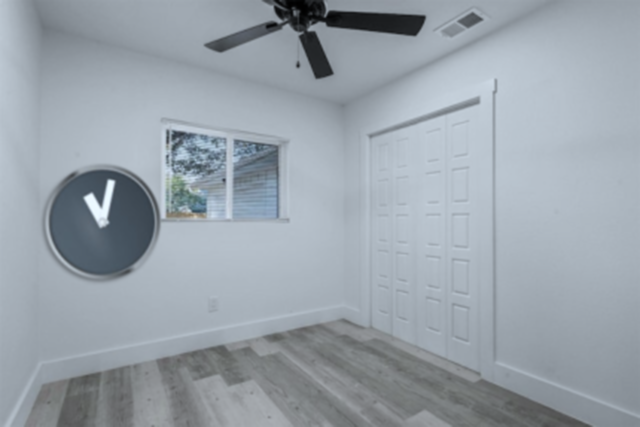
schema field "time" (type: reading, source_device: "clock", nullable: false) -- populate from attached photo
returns 11:02
